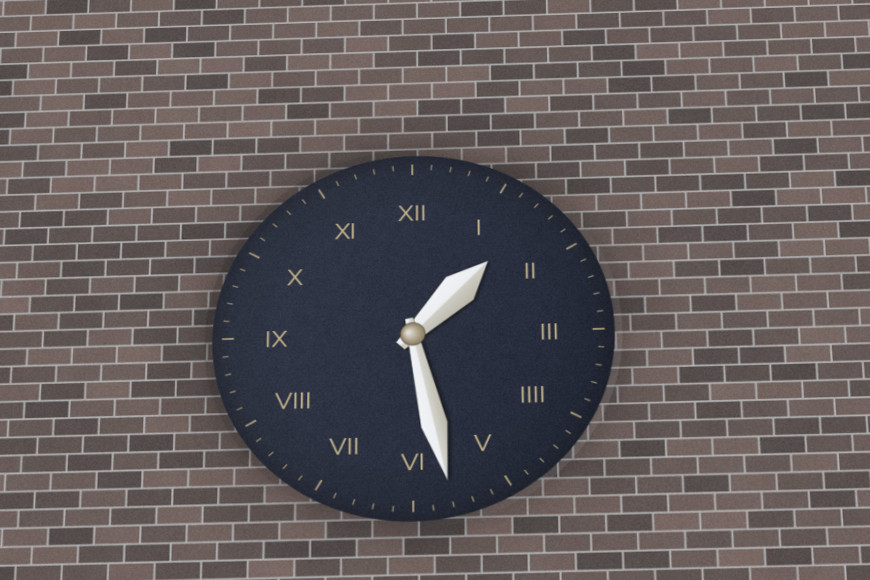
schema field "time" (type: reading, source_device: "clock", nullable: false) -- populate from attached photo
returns 1:28
